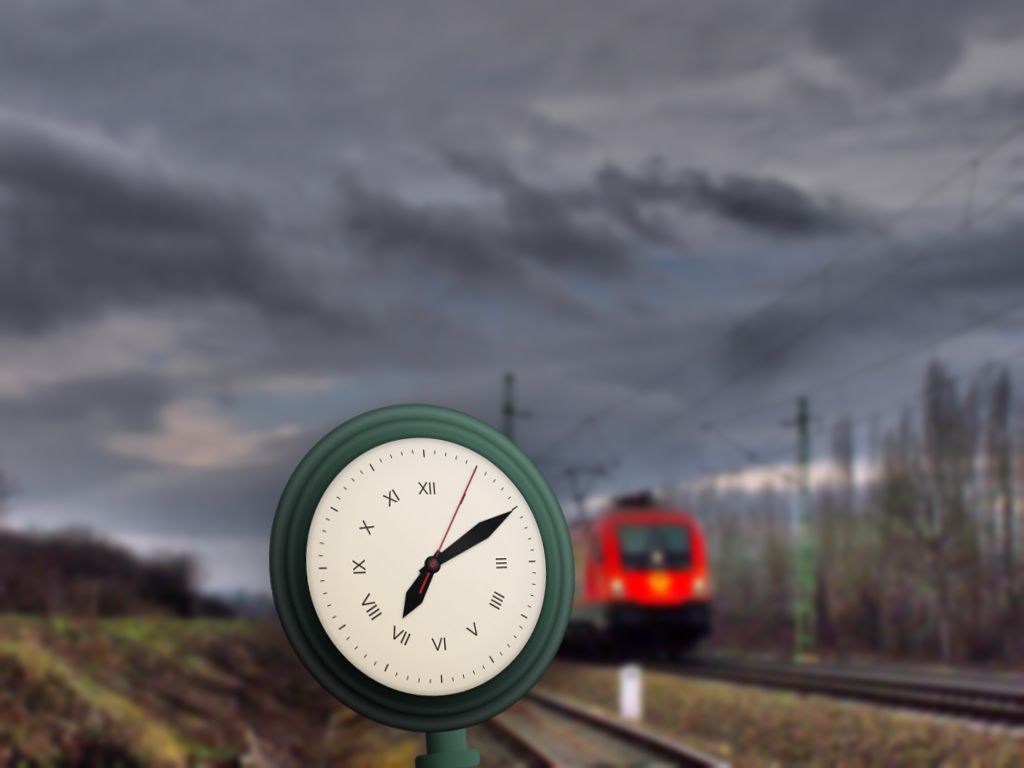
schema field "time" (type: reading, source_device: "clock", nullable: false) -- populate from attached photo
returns 7:10:05
